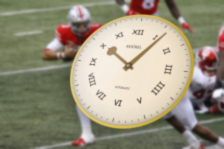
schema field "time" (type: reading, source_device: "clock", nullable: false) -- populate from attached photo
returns 10:06
